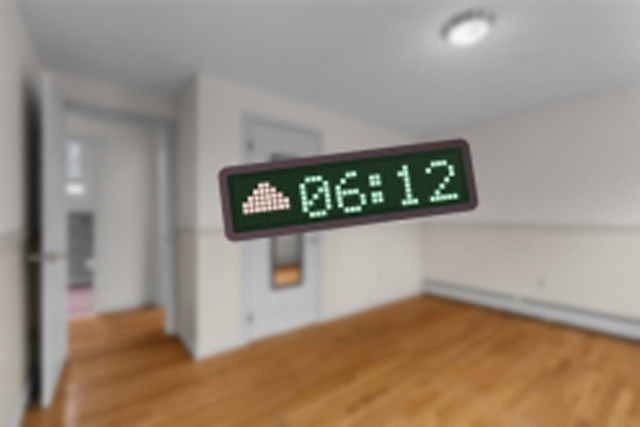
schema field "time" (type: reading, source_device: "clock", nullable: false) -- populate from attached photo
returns 6:12
